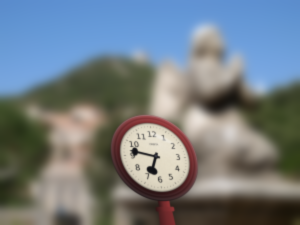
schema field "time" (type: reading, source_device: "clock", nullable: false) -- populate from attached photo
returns 6:47
